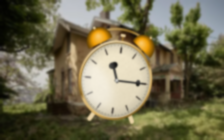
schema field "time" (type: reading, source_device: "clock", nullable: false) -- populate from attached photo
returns 11:15
